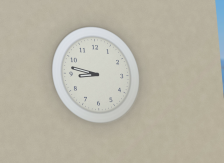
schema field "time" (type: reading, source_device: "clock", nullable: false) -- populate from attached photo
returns 8:47
